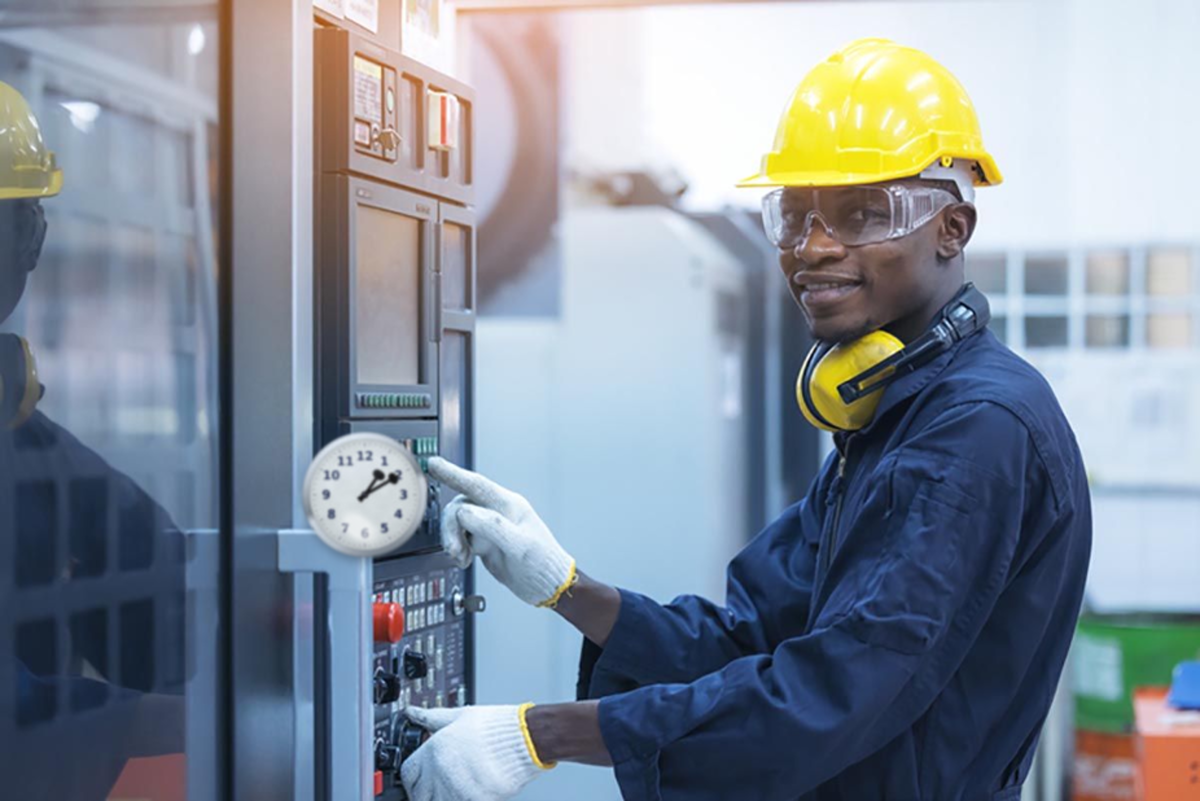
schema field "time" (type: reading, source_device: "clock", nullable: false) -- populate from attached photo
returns 1:10
